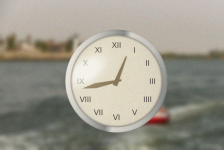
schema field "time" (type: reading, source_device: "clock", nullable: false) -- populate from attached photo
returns 12:43
